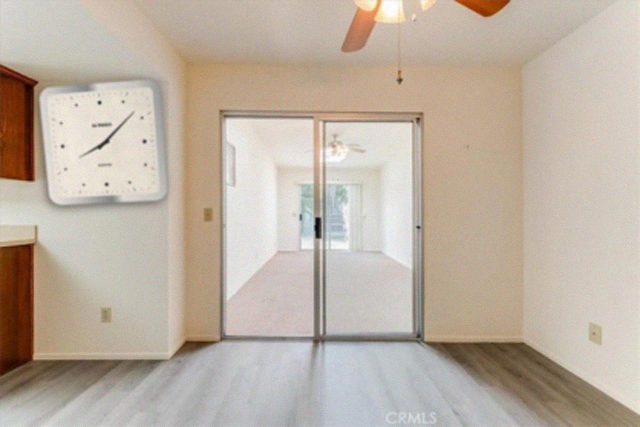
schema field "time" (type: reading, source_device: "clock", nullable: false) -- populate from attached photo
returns 8:08
